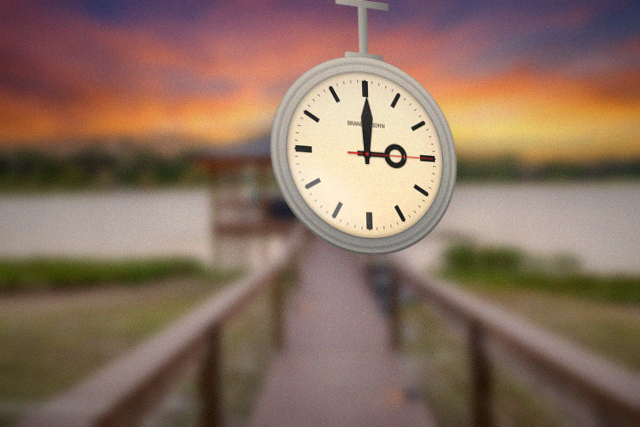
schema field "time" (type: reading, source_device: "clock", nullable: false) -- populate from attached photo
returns 3:00:15
